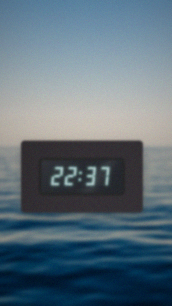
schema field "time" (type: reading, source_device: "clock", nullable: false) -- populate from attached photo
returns 22:37
